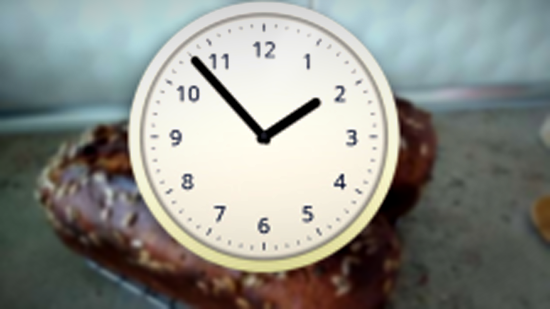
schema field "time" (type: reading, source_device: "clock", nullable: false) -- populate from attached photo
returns 1:53
